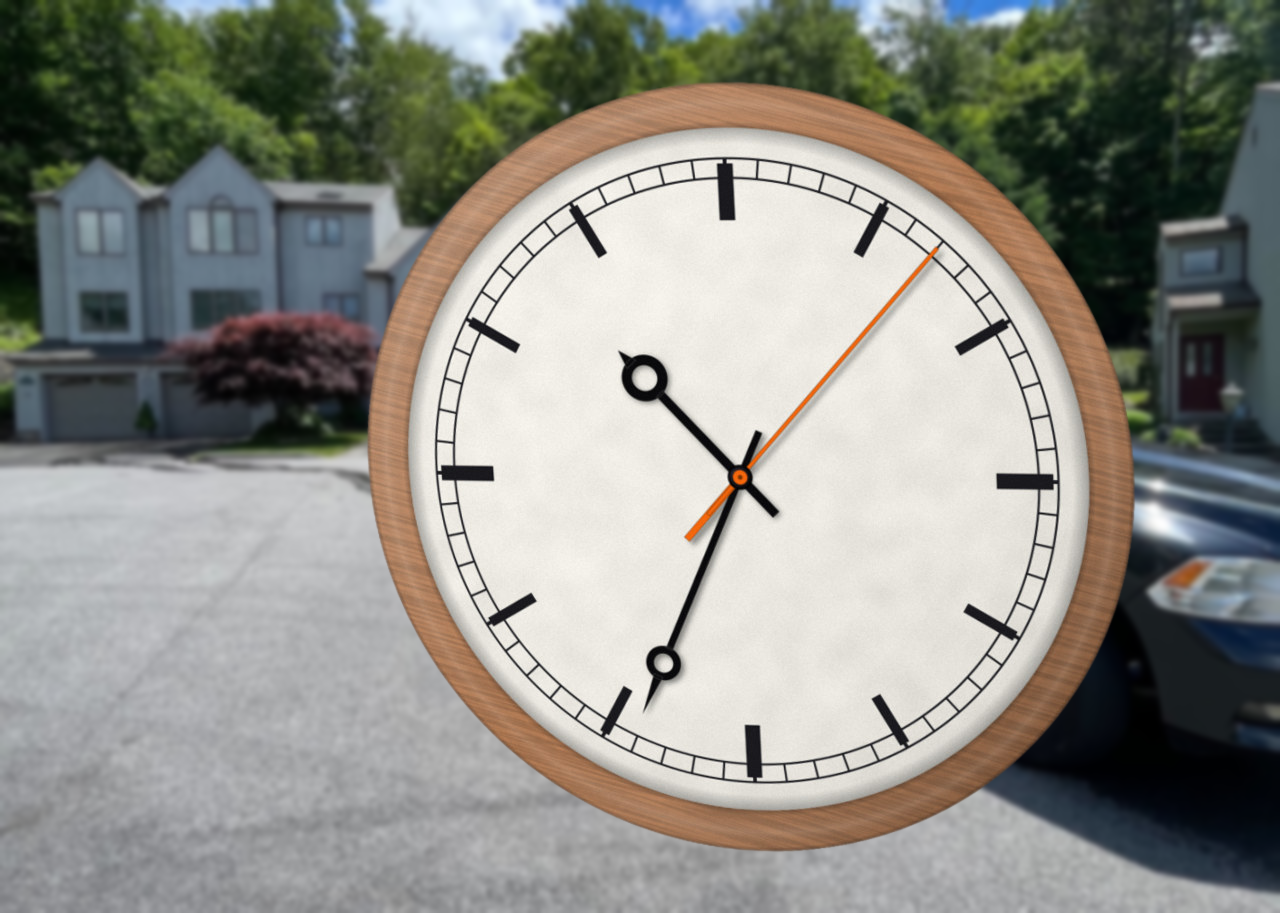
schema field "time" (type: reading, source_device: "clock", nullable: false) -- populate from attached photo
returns 10:34:07
